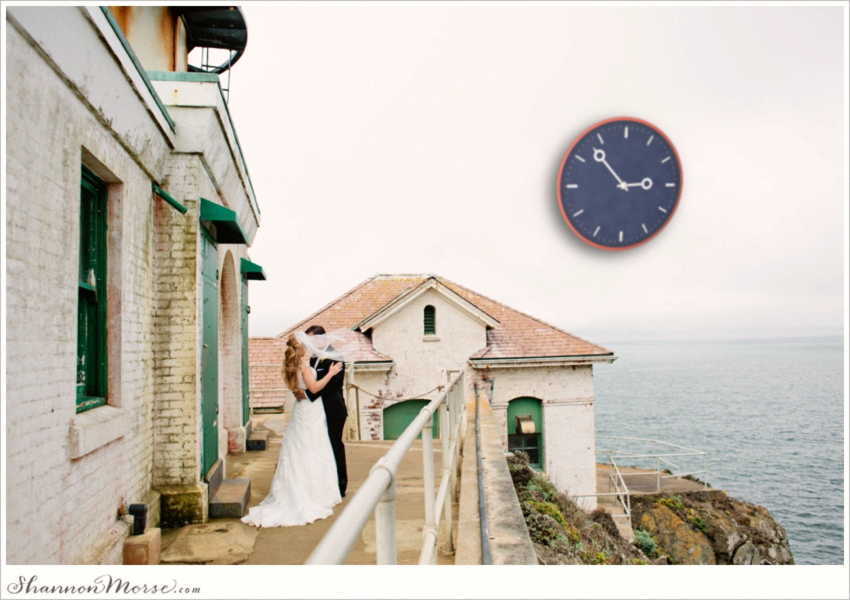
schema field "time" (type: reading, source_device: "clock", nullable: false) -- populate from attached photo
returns 2:53
